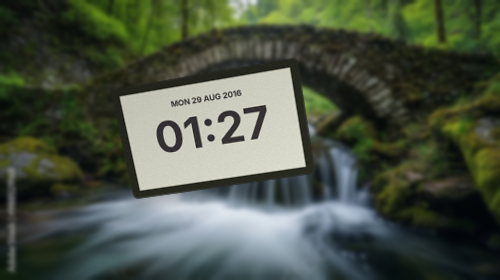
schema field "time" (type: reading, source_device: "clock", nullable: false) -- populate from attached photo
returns 1:27
